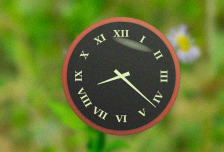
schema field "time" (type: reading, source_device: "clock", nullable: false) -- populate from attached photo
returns 8:22
